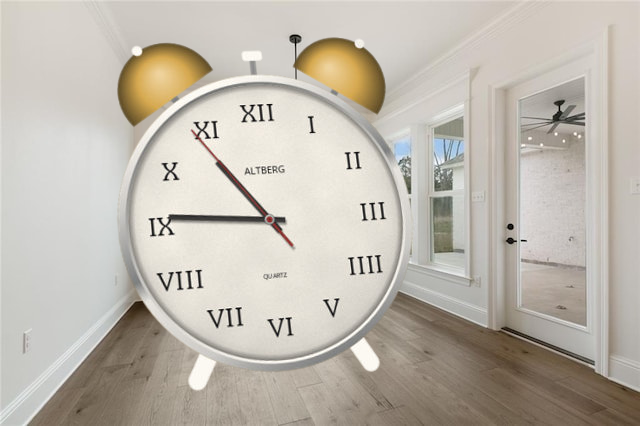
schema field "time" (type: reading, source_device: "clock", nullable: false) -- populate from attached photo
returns 10:45:54
